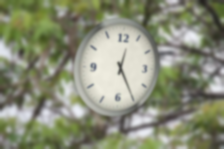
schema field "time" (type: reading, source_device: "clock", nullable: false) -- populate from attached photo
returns 12:25
